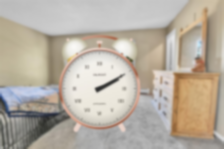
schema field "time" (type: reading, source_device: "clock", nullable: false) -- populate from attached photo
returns 2:10
